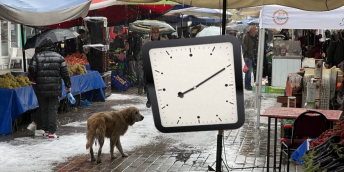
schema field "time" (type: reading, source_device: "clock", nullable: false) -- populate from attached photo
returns 8:10
